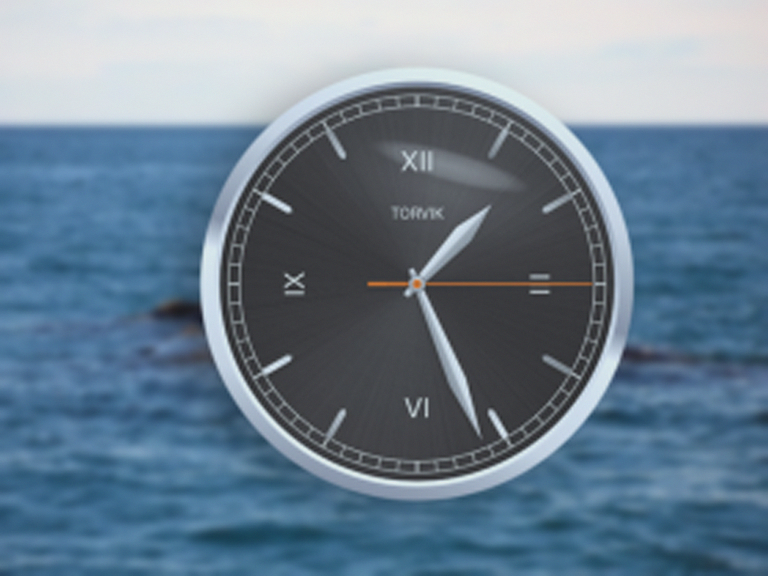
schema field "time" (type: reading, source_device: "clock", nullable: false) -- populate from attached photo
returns 1:26:15
